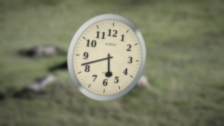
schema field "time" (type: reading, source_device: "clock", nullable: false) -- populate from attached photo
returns 5:42
